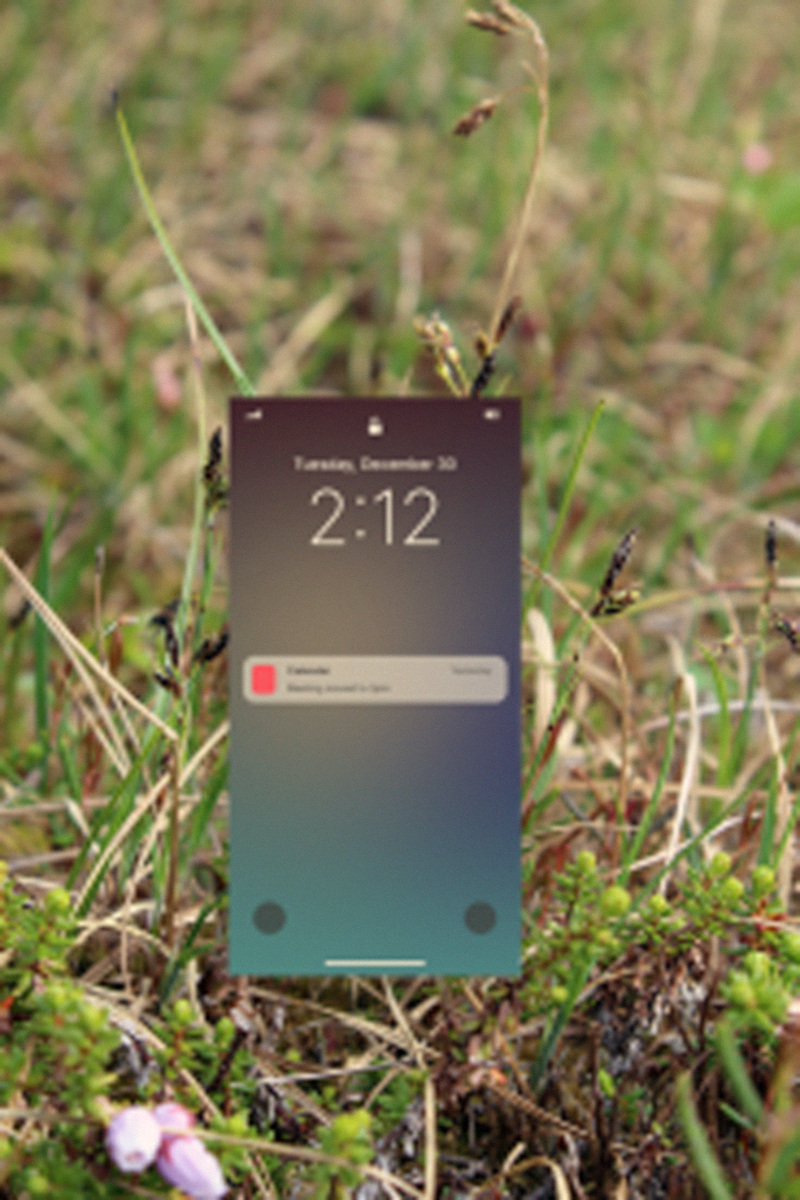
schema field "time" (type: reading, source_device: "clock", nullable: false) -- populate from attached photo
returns 2:12
